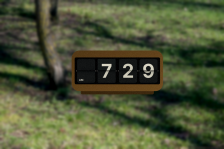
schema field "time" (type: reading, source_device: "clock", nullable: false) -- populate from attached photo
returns 7:29
